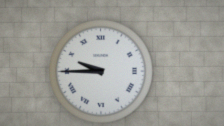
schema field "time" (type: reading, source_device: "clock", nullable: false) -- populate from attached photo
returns 9:45
